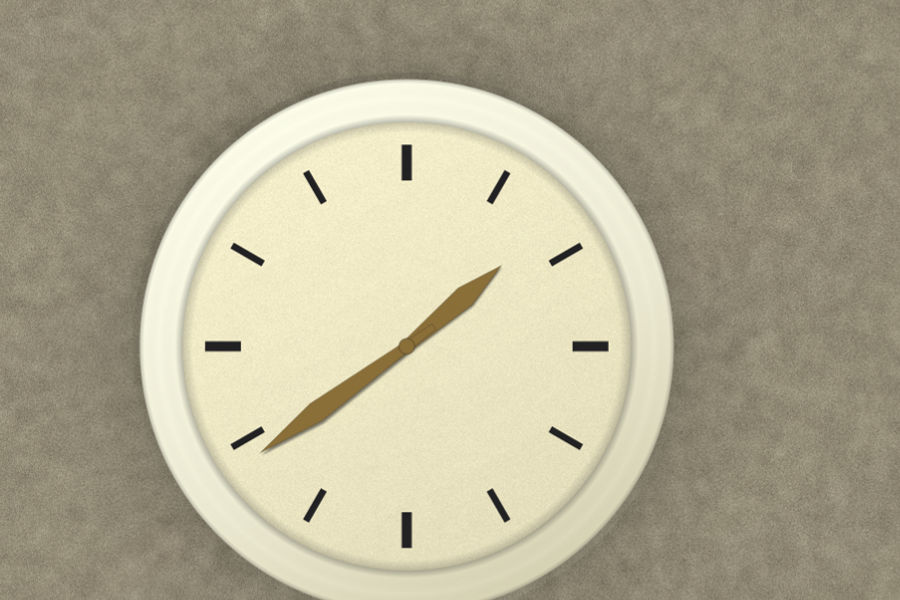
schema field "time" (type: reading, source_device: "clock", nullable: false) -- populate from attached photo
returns 1:39
